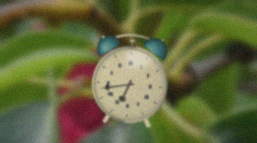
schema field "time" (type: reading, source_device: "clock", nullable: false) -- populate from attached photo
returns 6:43
